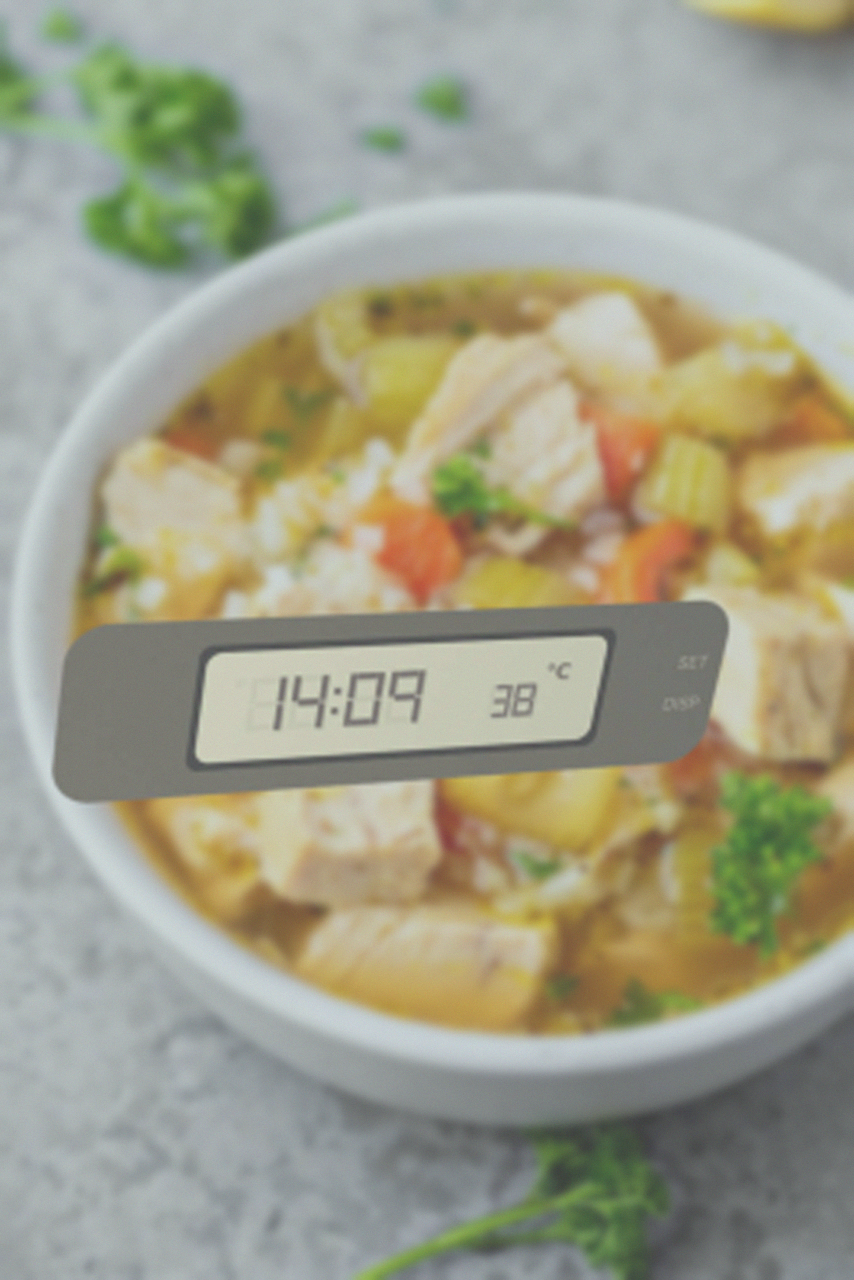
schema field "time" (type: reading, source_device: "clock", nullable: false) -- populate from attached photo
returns 14:09
